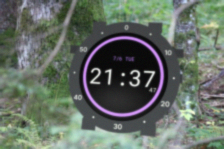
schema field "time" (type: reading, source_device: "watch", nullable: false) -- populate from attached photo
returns 21:37
